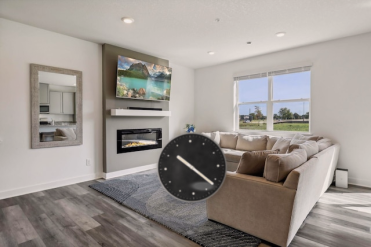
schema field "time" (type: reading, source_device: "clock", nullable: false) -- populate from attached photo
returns 10:22
